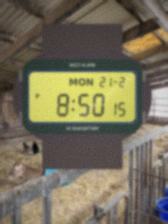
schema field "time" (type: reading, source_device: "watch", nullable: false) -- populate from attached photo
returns 8:50:15
